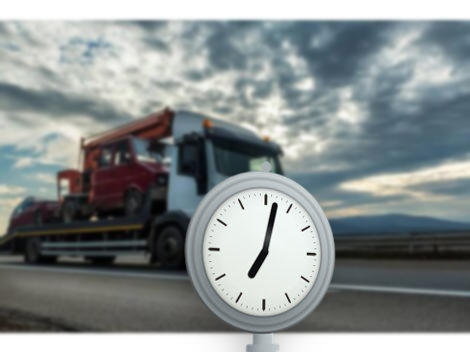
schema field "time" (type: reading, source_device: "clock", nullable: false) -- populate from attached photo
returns 7:02
